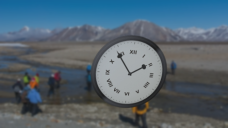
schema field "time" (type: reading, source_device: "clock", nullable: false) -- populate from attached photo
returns 1:54
